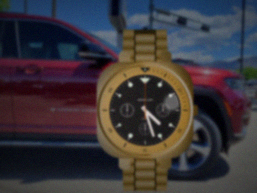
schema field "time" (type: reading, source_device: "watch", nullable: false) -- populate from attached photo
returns 4:27
